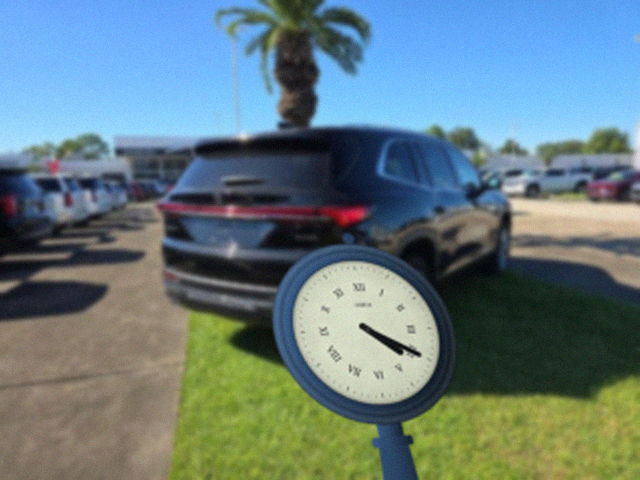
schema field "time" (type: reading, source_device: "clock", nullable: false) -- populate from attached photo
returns 4:20
